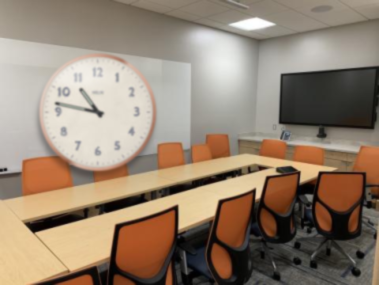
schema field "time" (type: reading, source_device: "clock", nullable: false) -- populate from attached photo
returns 10:47
